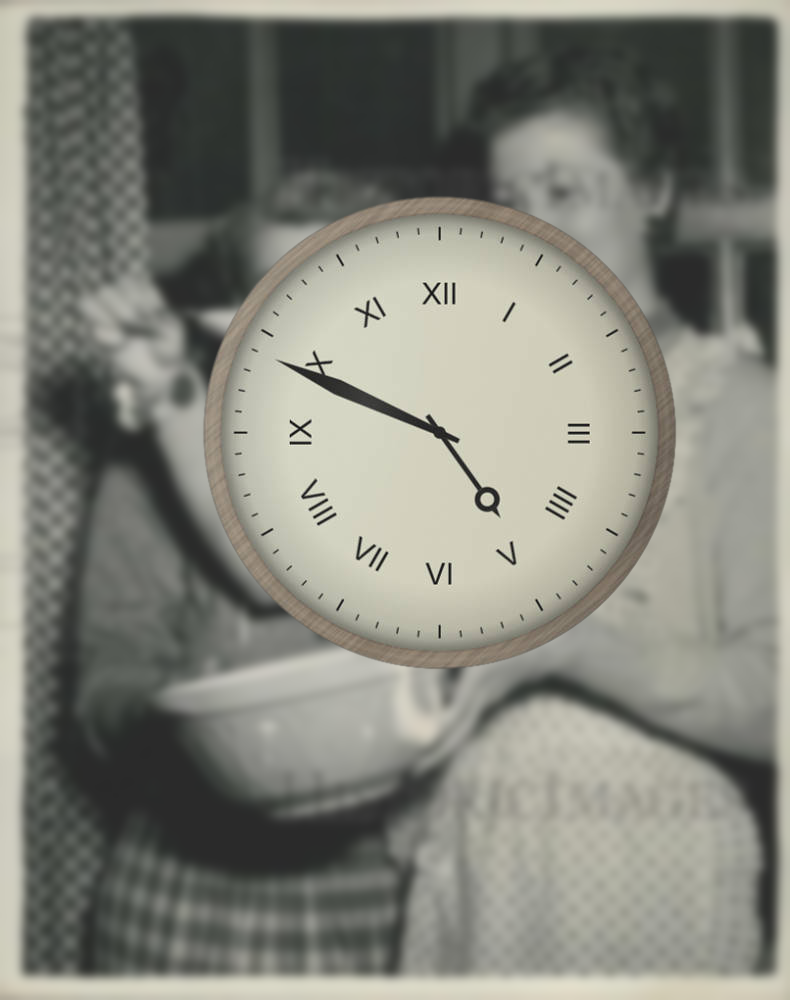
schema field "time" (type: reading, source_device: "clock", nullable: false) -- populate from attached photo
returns 4:49
